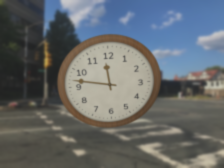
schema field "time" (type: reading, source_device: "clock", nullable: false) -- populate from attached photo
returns 11:47
